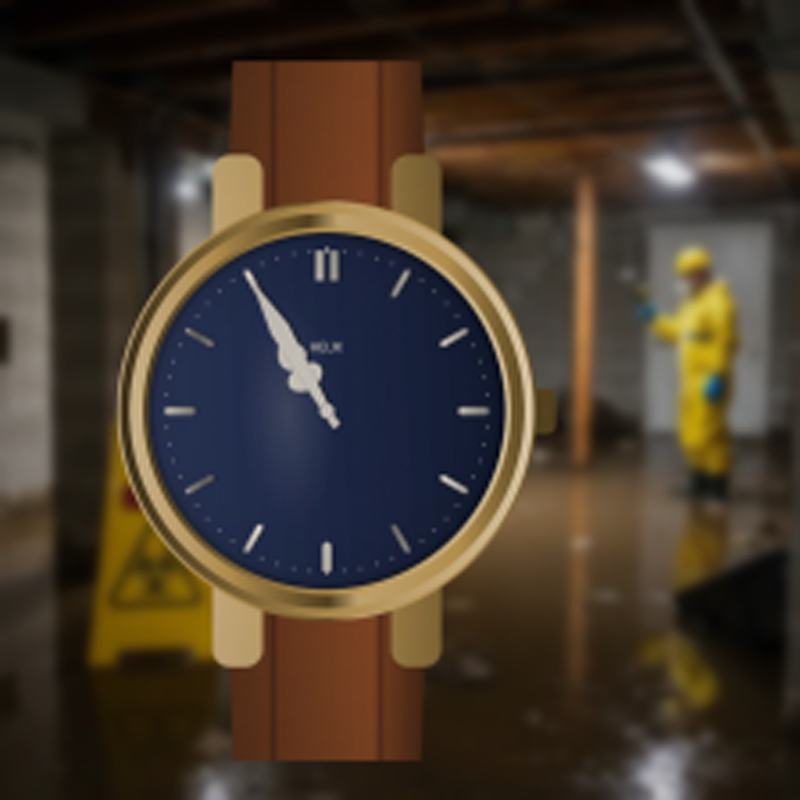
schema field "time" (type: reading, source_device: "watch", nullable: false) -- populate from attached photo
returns 10:55
